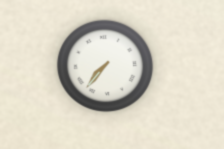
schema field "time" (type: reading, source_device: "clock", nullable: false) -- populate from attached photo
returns 7:37
